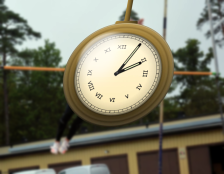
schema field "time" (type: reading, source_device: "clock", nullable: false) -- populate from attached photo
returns 2:05
